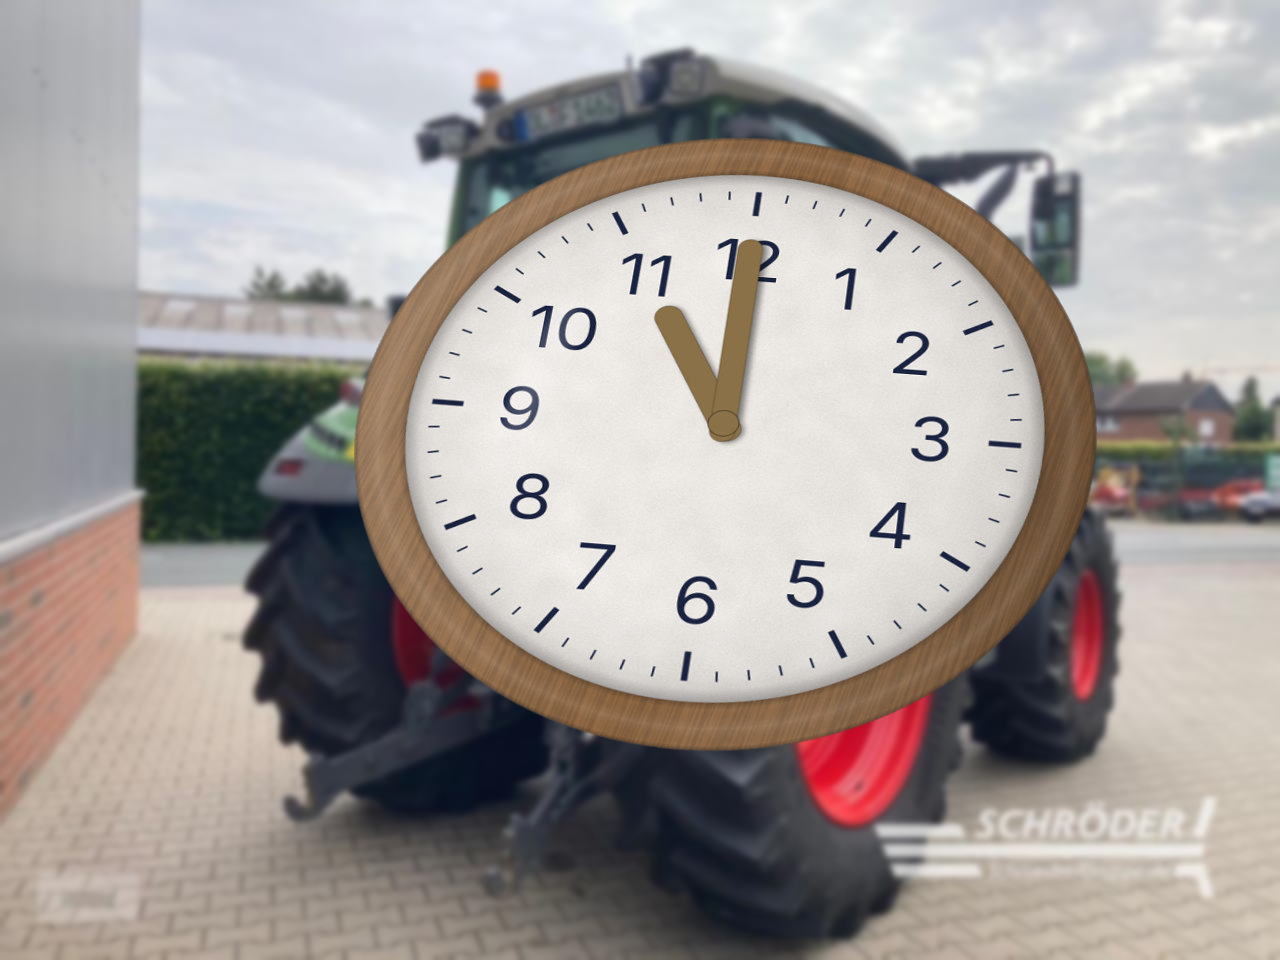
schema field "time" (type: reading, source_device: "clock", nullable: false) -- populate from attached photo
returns 11:00
